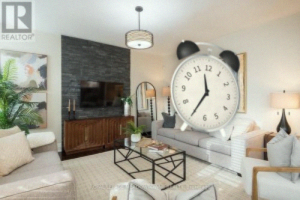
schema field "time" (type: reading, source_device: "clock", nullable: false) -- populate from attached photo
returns 11:35
